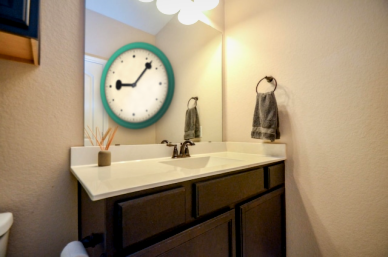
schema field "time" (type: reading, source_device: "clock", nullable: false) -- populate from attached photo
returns 9:07
